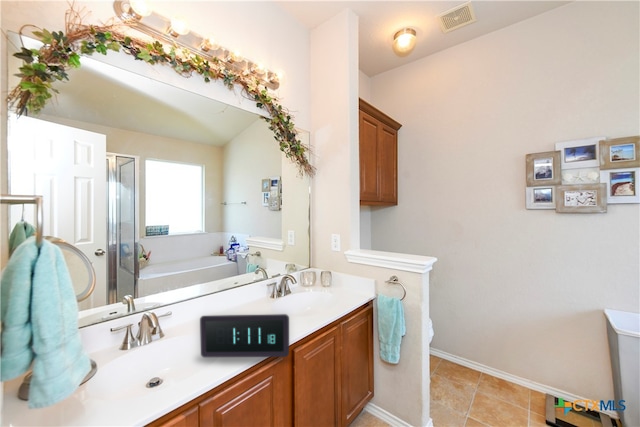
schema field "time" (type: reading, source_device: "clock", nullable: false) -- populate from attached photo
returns 1:11
